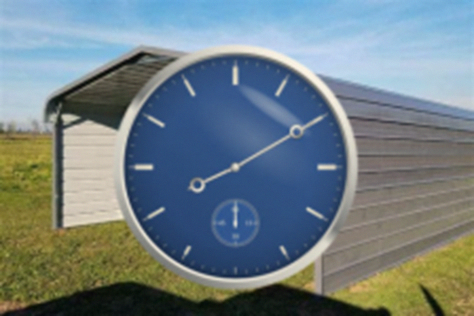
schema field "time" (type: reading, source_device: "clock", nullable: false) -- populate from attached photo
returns 8:10
